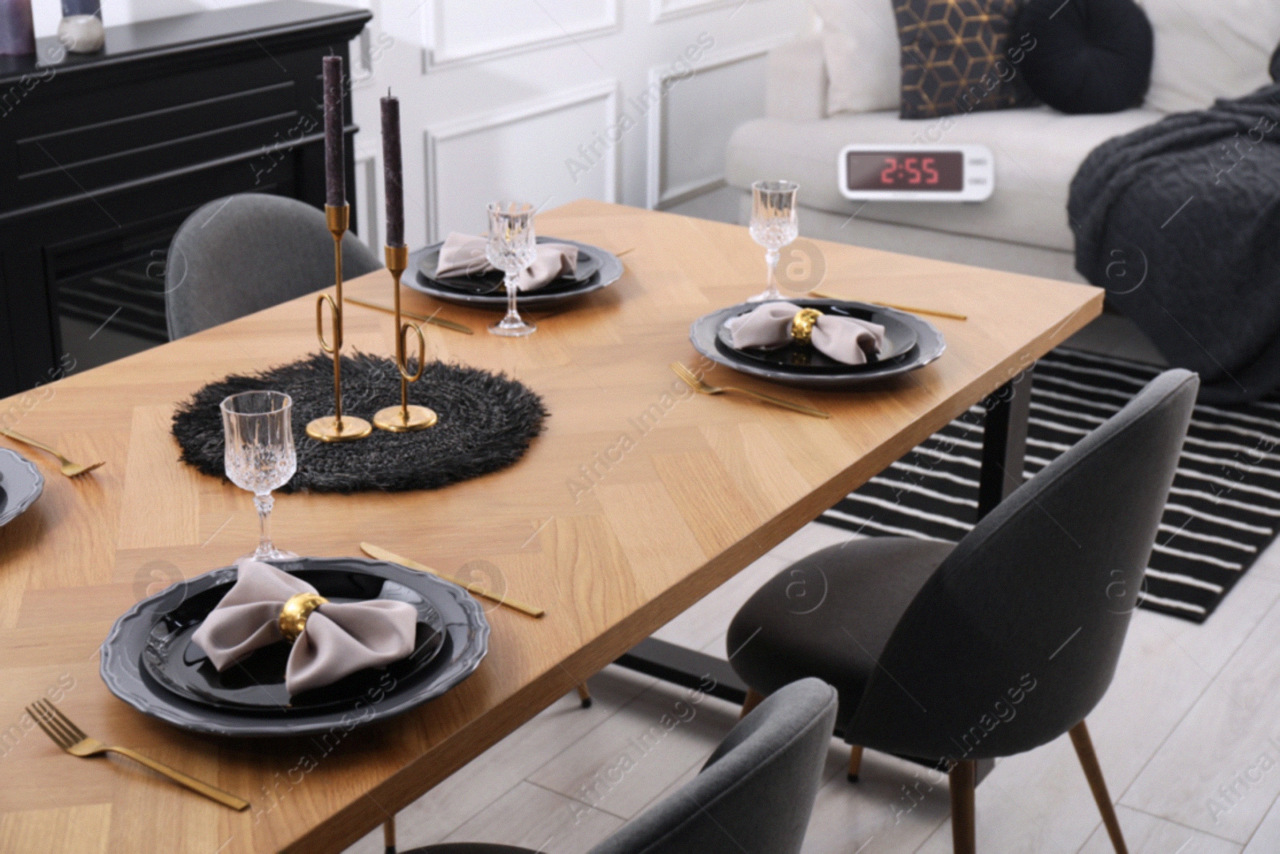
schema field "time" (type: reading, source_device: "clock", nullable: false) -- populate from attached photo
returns 2:55
